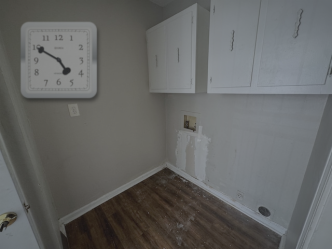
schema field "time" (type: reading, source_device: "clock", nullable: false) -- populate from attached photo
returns 4:50
